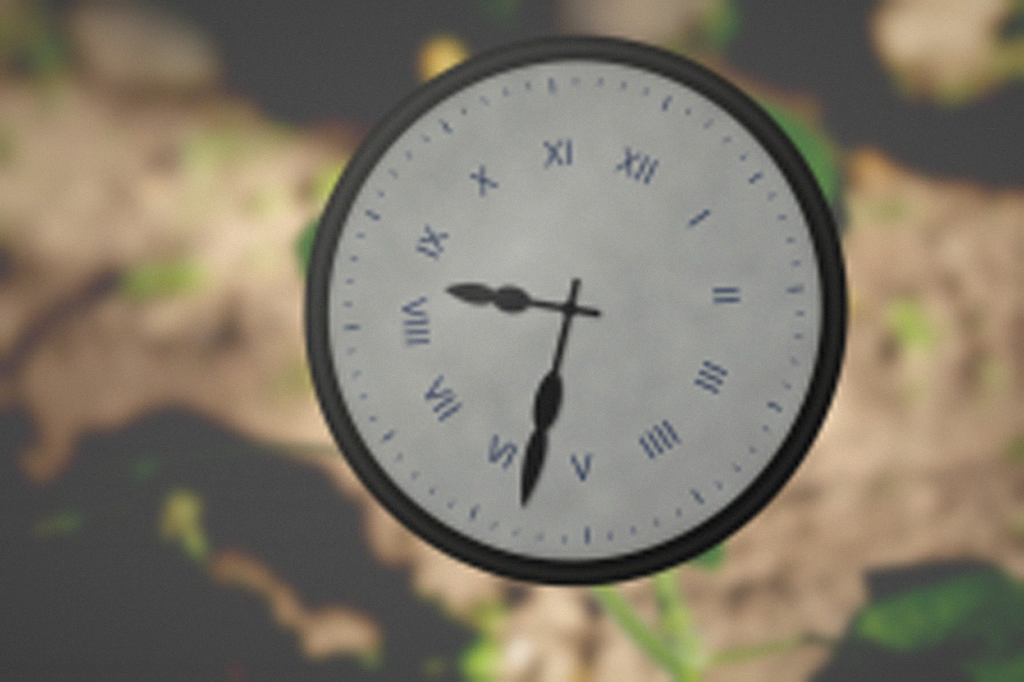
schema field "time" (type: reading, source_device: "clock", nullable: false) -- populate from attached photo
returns 8:28
